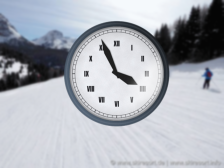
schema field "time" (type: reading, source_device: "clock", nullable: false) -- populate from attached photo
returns 3:56
